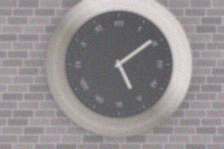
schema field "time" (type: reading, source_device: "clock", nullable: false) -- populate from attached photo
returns 5:09
